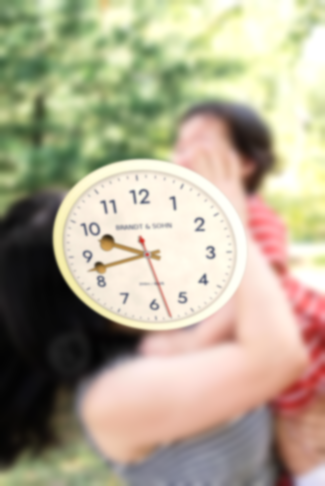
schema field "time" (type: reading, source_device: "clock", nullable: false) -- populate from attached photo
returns 9:42:28
